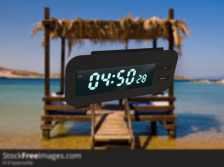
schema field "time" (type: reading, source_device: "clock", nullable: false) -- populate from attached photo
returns 4:50:28
